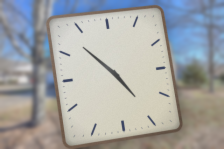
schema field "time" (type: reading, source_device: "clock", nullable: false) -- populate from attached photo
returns 4:53
